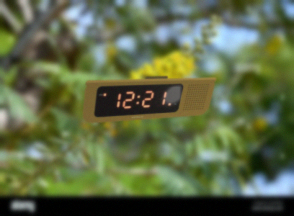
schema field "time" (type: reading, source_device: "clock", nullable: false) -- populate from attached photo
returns 12:21
